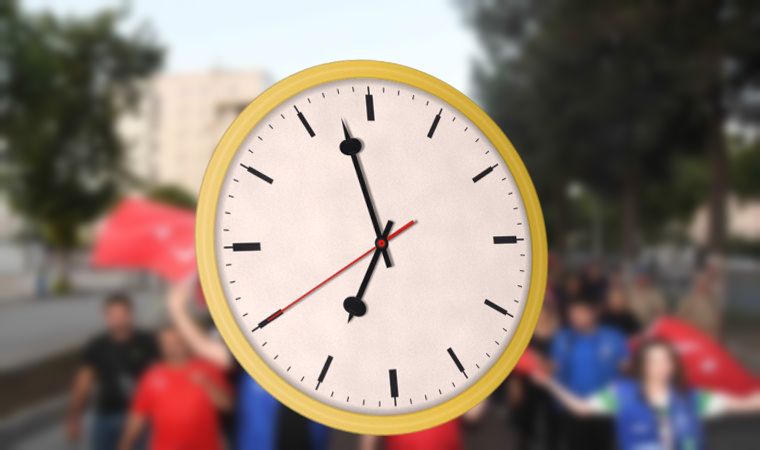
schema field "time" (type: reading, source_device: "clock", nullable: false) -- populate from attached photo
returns 6:57:40
